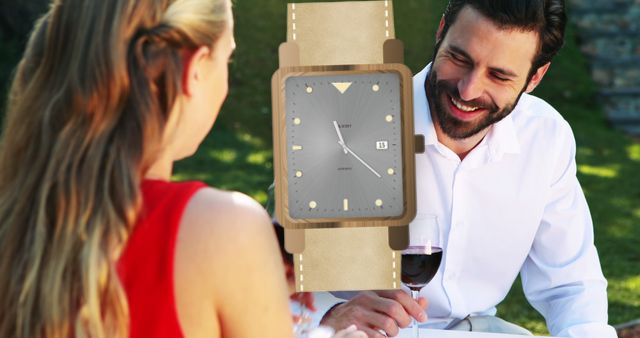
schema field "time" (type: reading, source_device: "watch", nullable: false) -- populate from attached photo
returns 11:22
